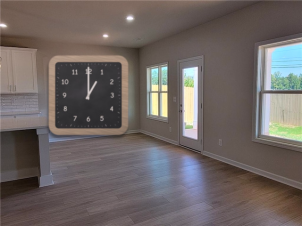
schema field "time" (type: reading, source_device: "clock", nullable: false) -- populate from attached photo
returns 1:00
